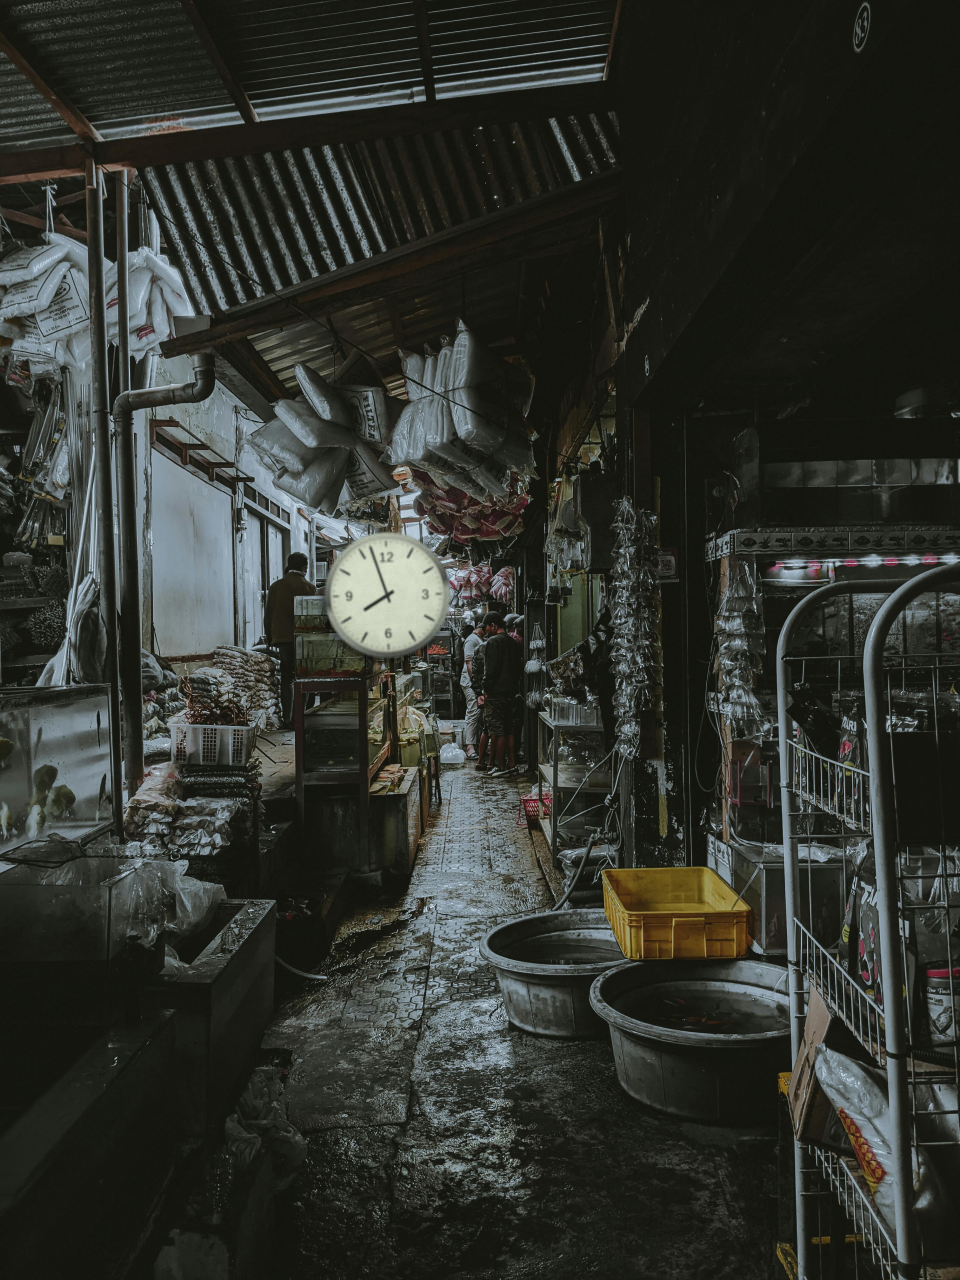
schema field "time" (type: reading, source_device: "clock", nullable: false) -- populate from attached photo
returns 7:57
